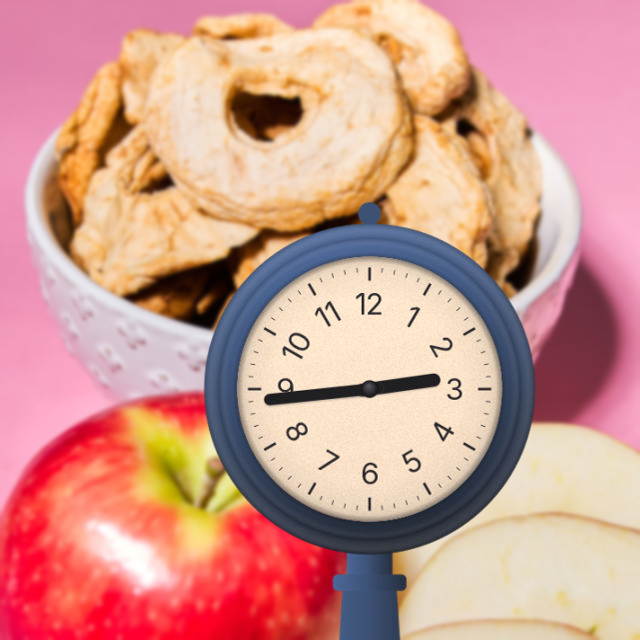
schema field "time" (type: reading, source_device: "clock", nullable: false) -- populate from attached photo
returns 2:44
